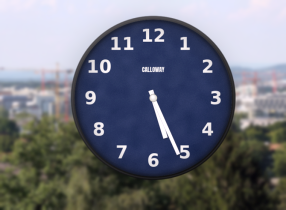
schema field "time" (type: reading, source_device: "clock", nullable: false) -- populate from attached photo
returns 5:26
